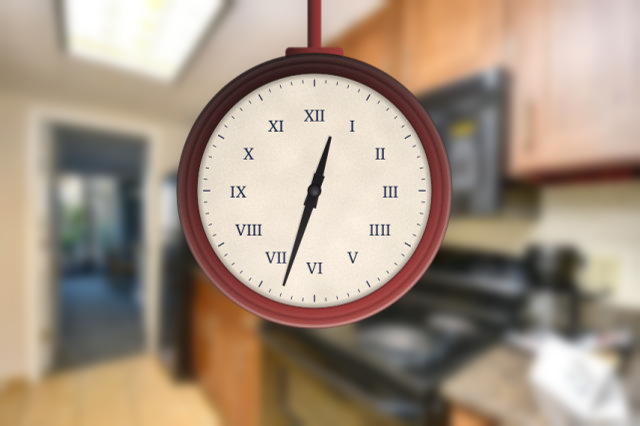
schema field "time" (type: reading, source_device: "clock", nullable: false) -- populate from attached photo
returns 12:33
